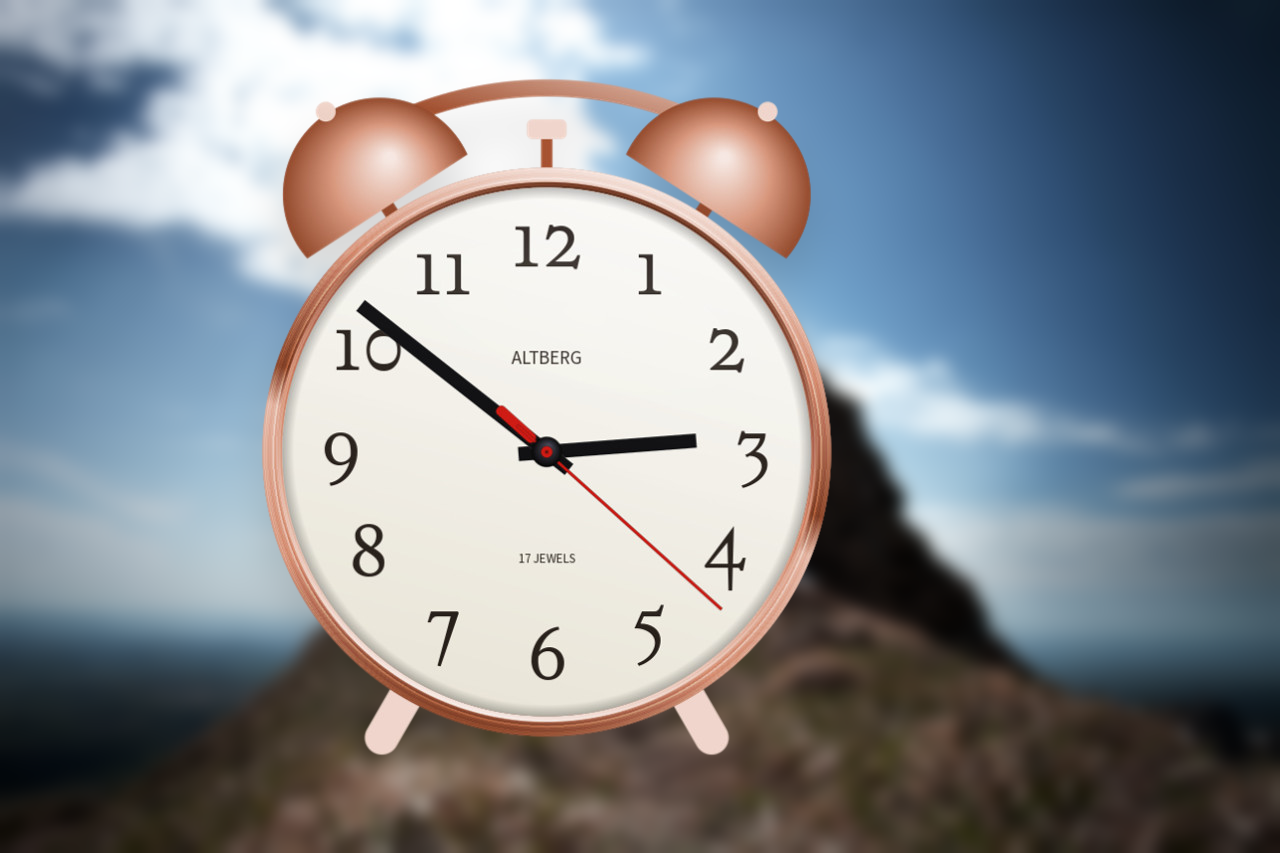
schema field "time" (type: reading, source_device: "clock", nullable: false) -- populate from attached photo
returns 2:51:22
